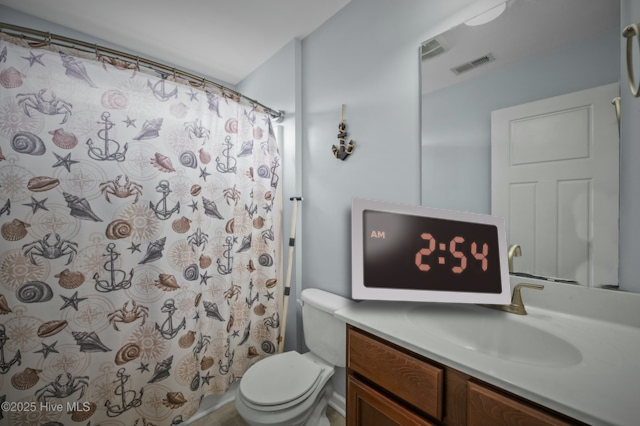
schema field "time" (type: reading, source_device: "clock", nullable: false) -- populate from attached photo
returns 2:54
